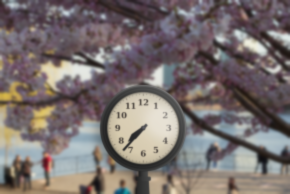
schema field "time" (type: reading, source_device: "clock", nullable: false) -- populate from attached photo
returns 7:37
